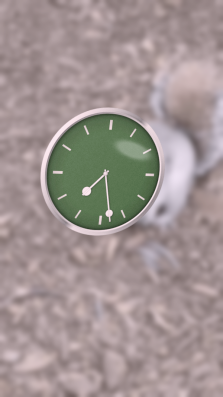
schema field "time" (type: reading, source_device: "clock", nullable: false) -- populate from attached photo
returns 7:28
